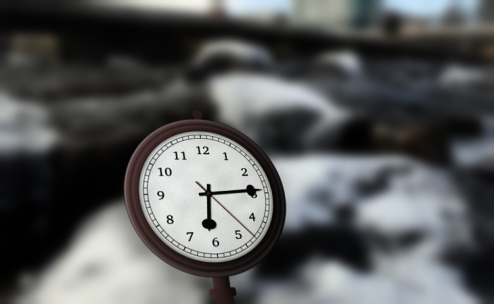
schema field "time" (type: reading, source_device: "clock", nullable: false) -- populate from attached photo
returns 6:14:23
